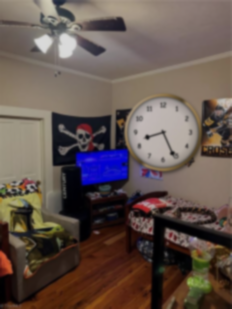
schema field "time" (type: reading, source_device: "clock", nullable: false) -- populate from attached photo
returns 8:26
